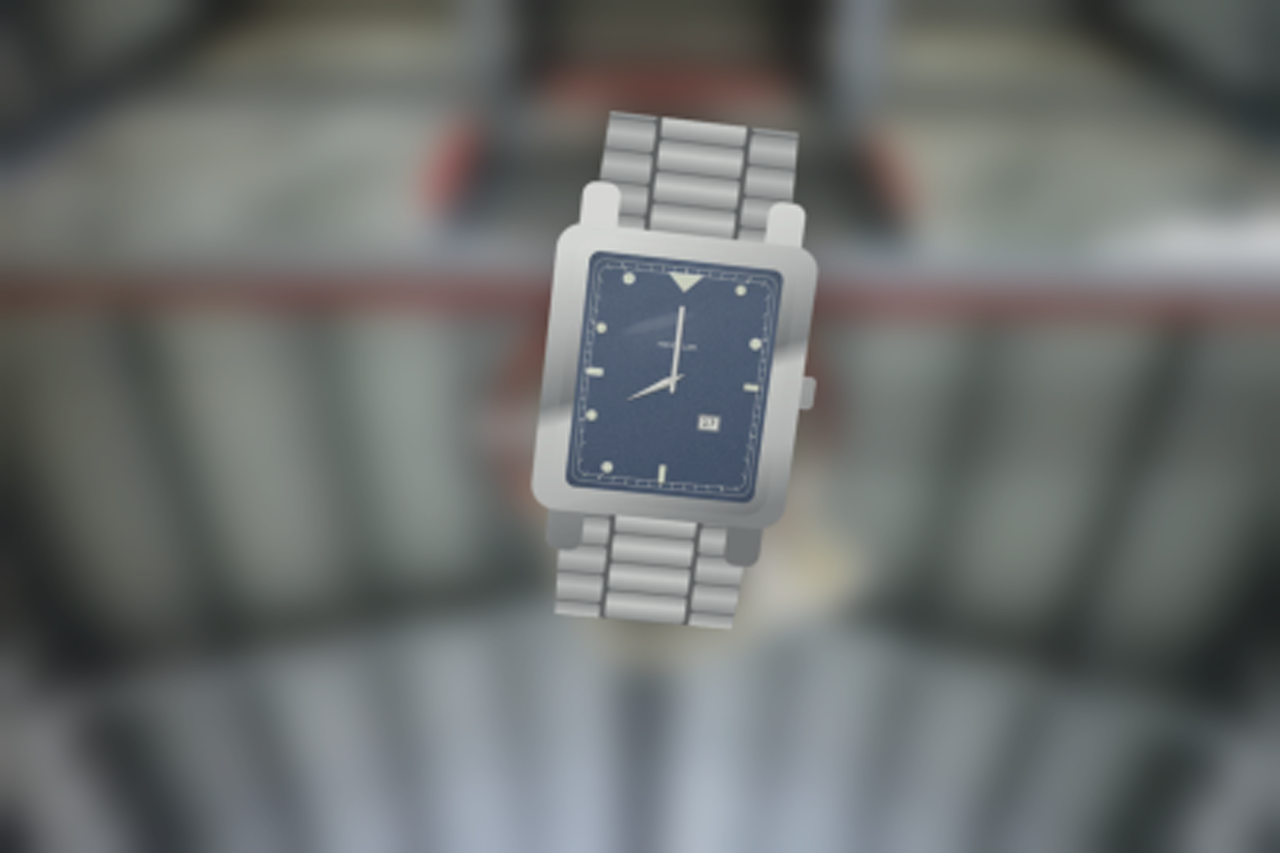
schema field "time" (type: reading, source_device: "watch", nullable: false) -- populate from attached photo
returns 8:00
